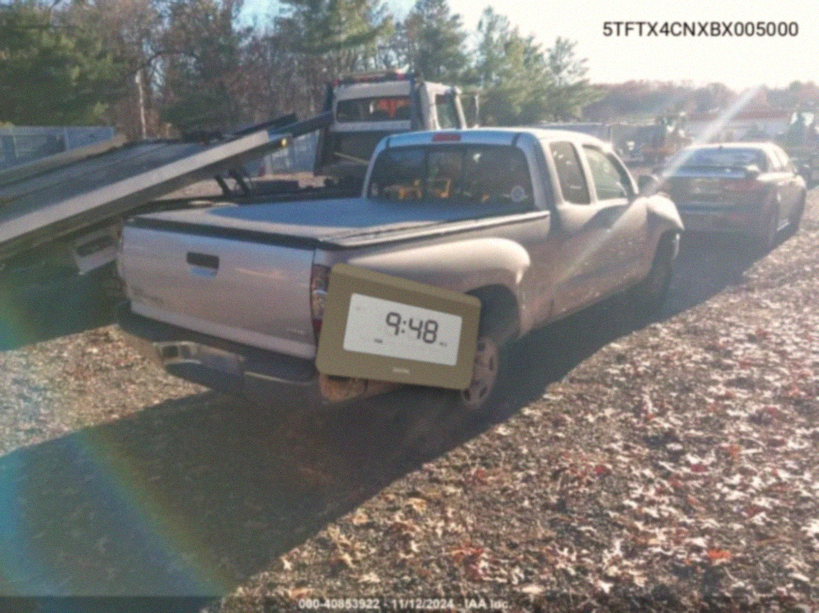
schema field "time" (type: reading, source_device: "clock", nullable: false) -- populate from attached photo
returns 9:48
